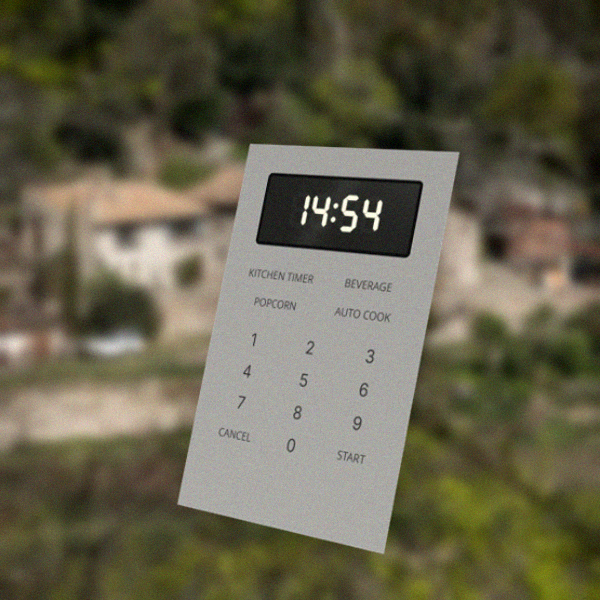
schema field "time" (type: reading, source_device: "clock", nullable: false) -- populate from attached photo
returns 14:54
